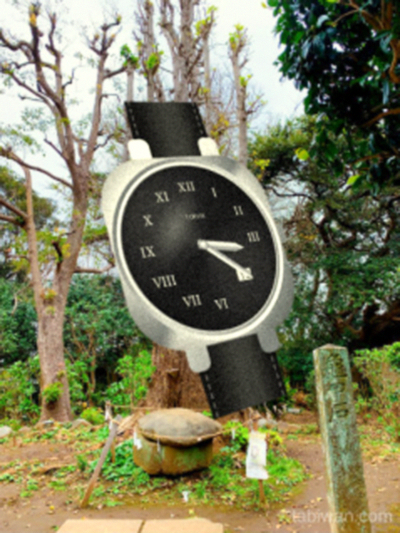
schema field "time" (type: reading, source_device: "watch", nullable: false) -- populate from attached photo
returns 3:22
